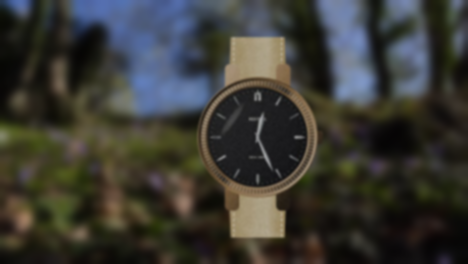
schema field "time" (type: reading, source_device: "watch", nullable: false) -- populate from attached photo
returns 12:26
